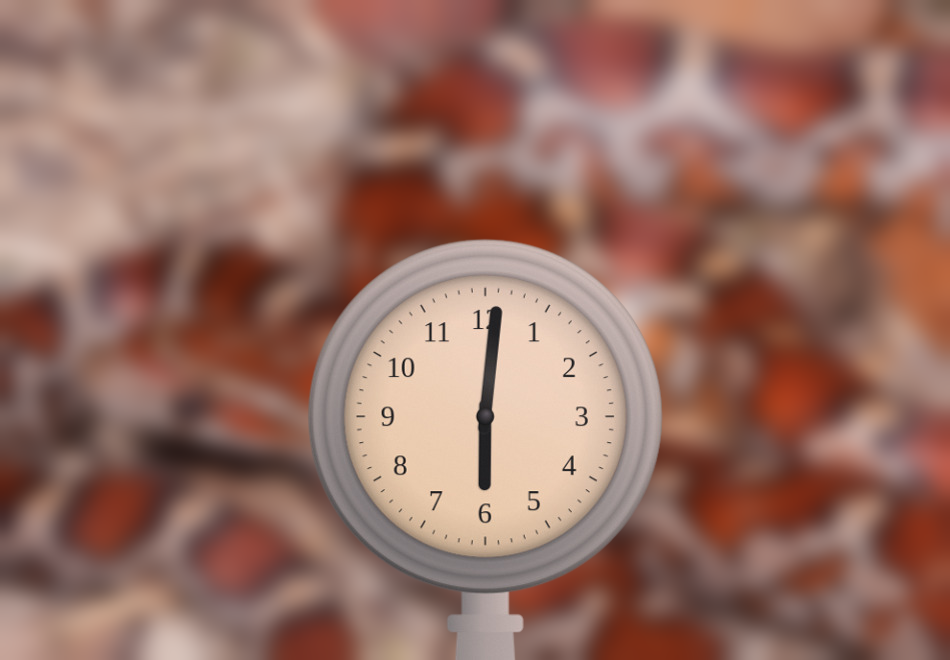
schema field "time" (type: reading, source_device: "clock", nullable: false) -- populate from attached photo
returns 6:01
